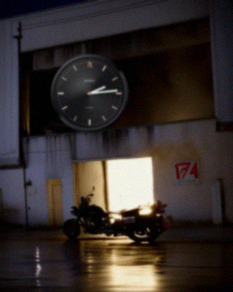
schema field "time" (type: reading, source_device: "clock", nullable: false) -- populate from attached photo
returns 2:14
